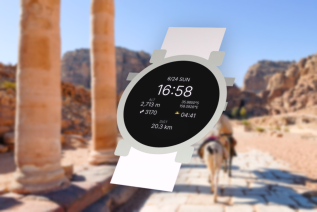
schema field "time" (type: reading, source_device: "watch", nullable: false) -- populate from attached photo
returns 16:58
